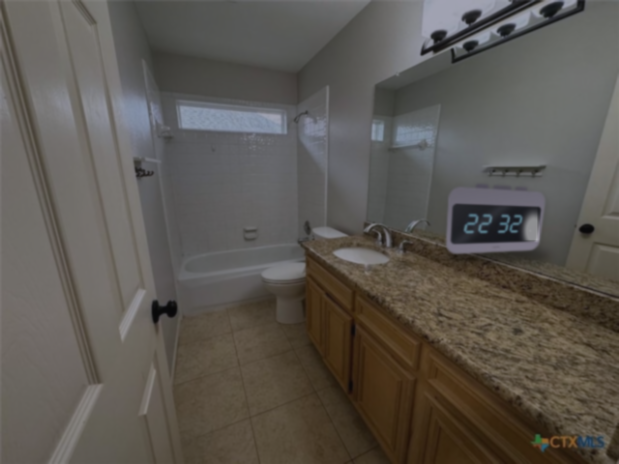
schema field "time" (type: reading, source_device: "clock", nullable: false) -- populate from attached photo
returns 22:32
